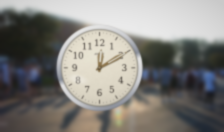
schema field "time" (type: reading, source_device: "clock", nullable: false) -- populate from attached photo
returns 12:10
